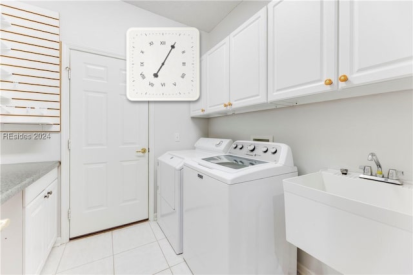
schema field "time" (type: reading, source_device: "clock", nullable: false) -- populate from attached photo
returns 7:05
